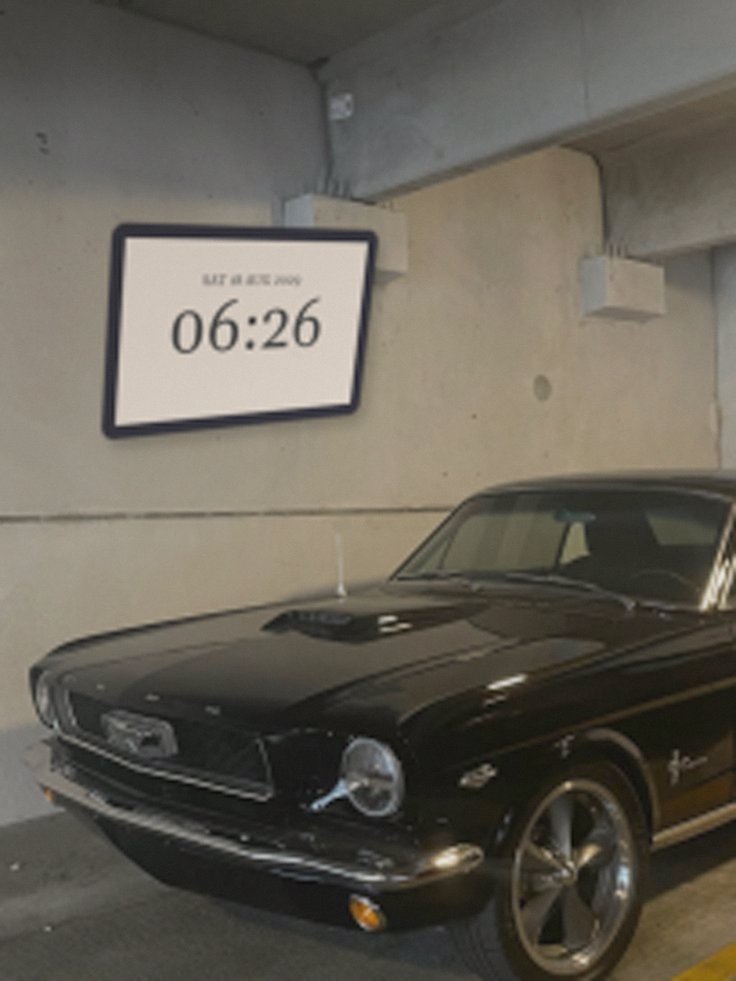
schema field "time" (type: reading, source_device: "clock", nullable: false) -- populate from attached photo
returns 6:26
